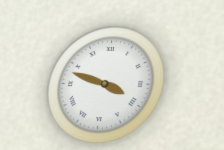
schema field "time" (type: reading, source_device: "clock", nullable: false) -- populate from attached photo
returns 3:48
